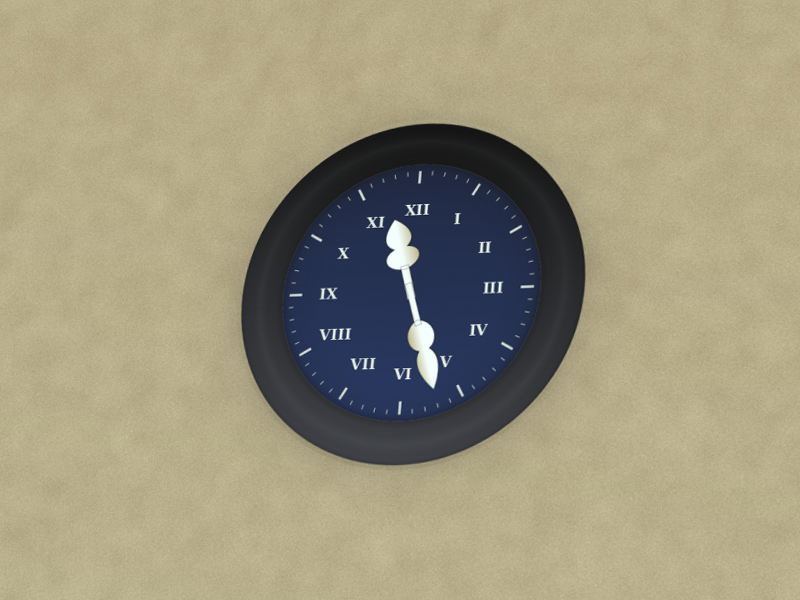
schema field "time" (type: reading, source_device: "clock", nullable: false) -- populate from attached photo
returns 11:27
